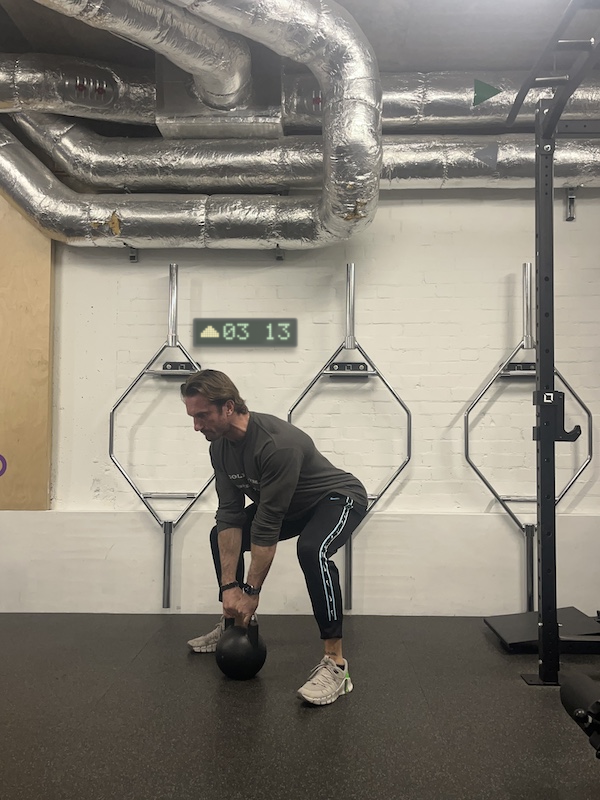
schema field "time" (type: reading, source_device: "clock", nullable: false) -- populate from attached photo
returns 3:13
